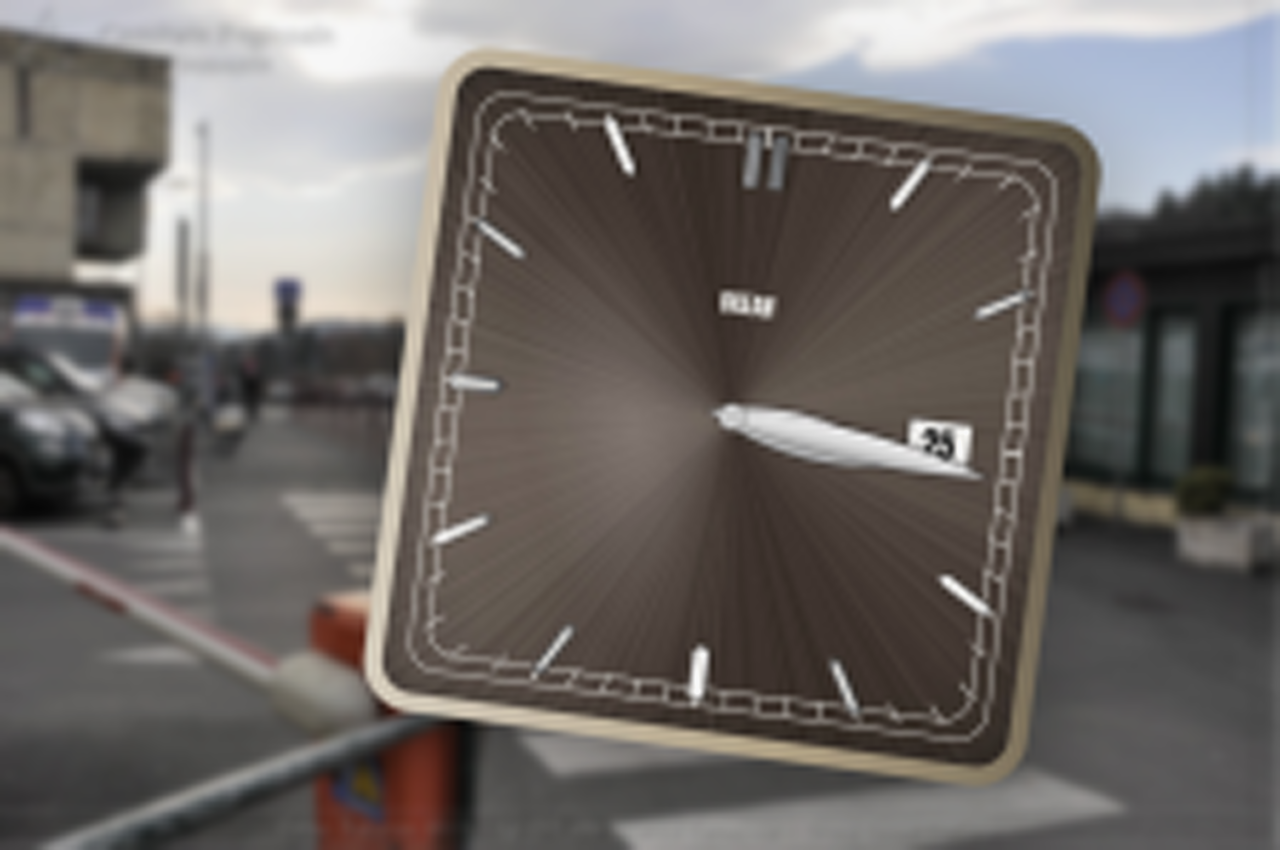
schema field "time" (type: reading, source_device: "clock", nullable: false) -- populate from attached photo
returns 3:16
